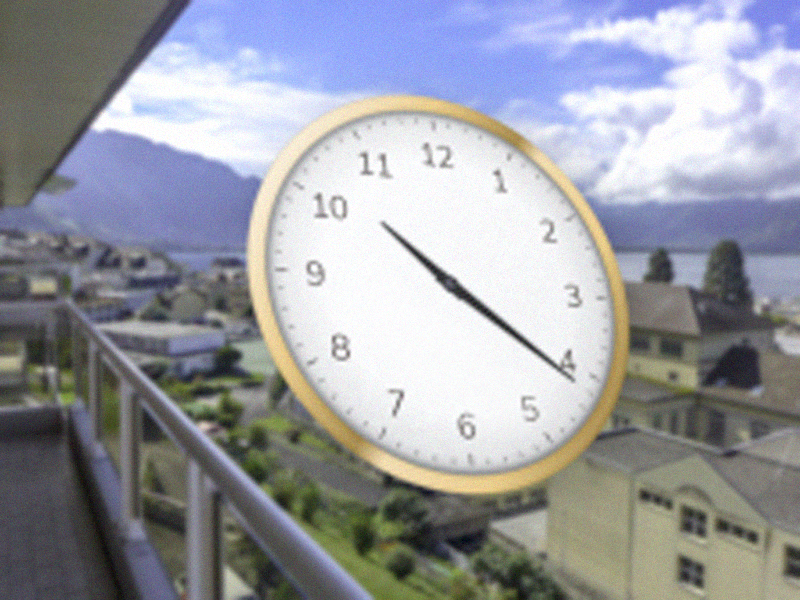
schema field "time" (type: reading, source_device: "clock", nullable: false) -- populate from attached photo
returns 10:21
